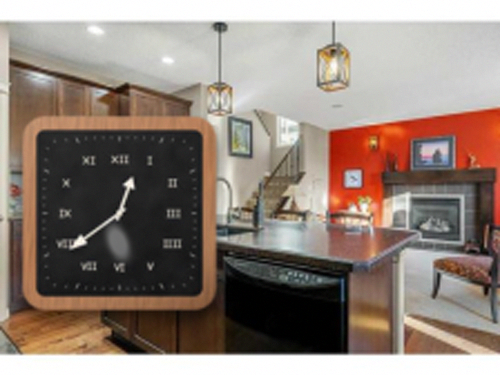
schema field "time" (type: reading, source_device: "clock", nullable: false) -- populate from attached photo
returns 12:39
